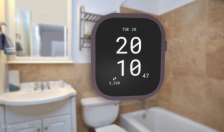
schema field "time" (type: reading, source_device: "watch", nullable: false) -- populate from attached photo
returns 20:10
